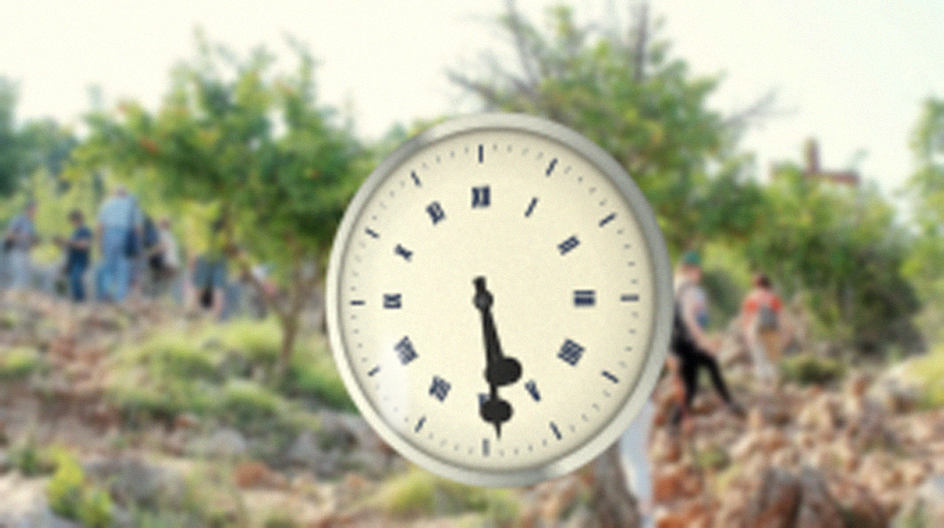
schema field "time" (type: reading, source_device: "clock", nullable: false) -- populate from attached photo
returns 5:29
